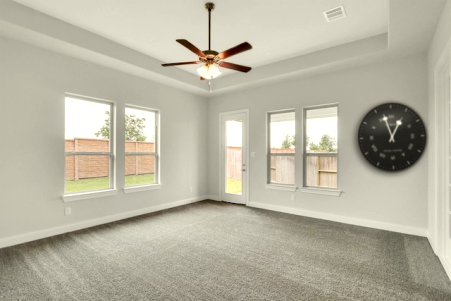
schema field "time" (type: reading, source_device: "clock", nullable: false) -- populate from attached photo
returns 12:57
